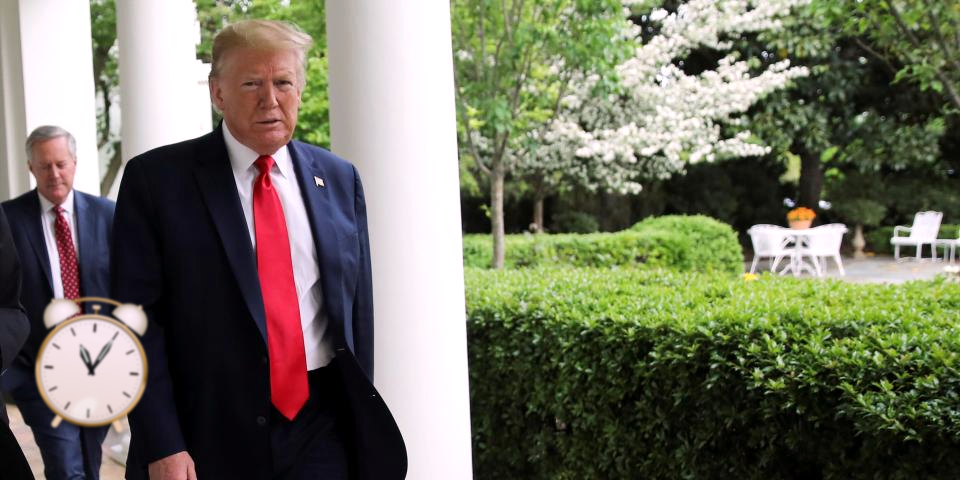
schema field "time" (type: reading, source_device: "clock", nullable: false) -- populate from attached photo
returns 11:05
